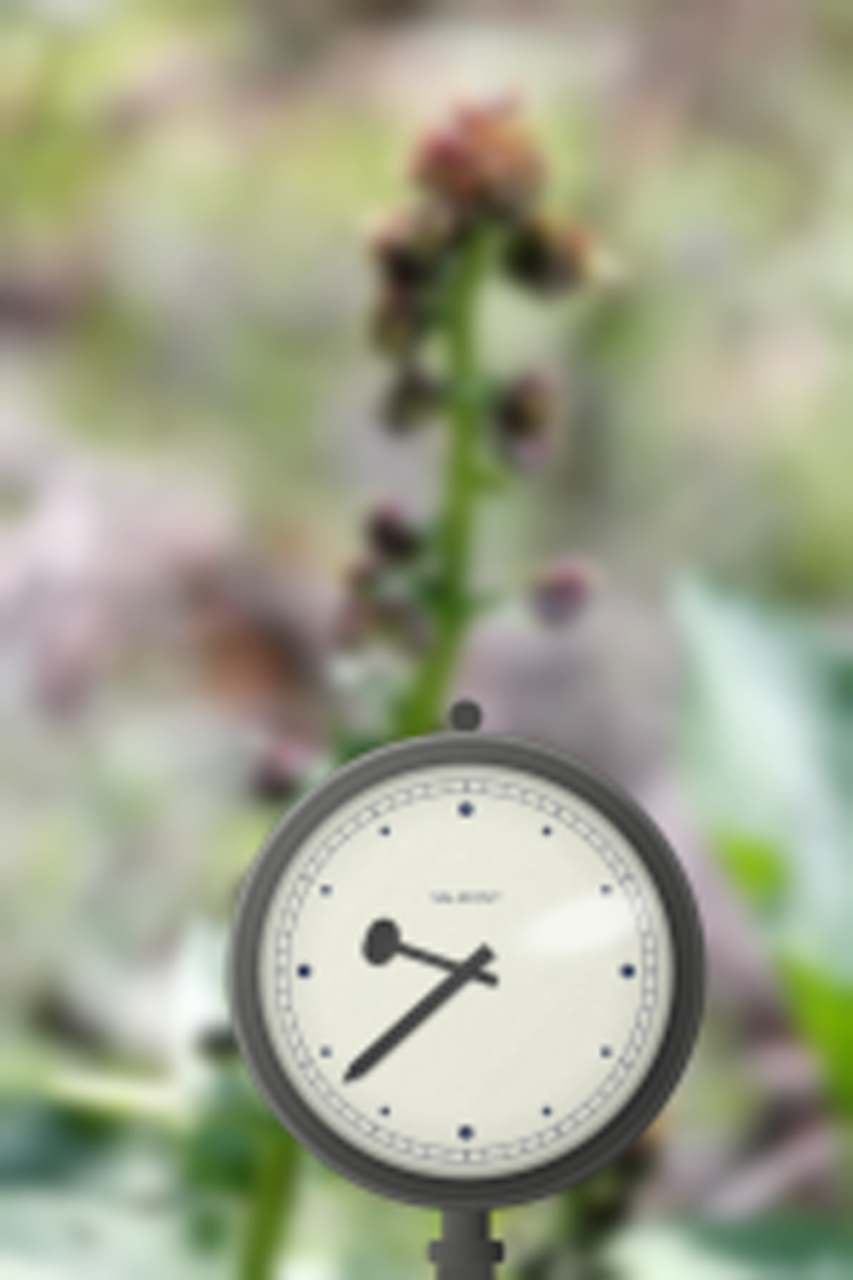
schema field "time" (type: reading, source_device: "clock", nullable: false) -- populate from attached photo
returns 9:38
